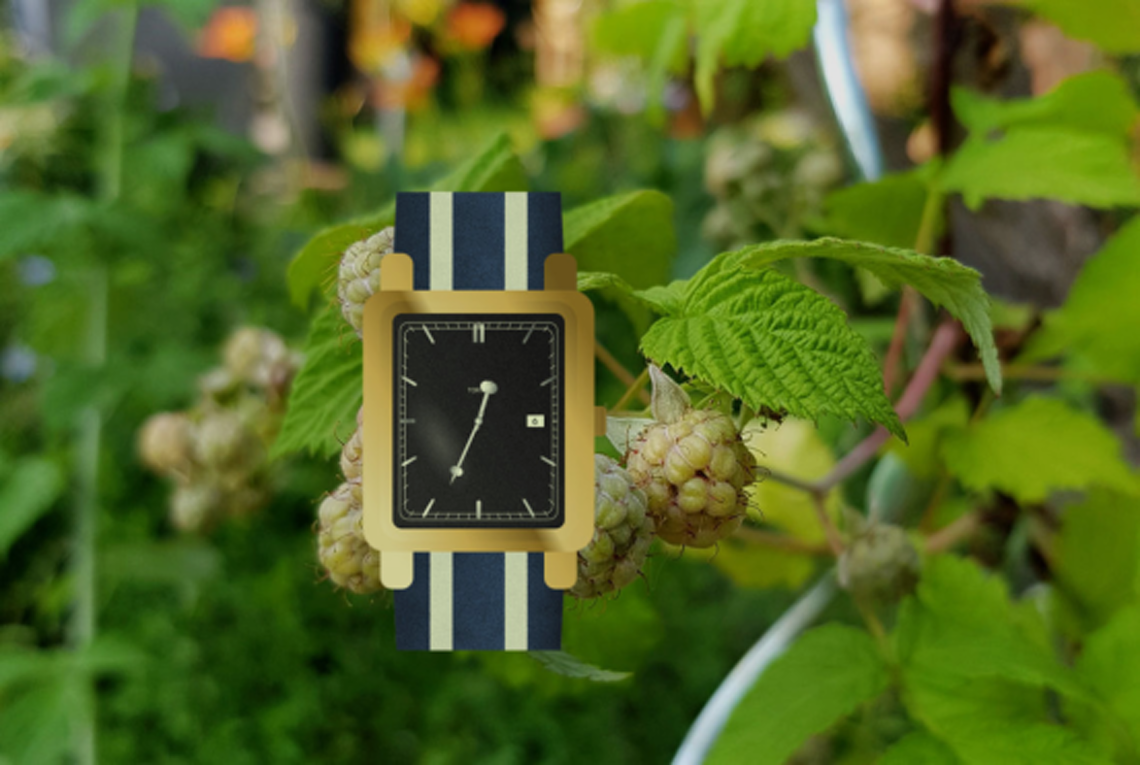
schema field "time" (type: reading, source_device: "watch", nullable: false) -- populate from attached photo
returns 12:34
